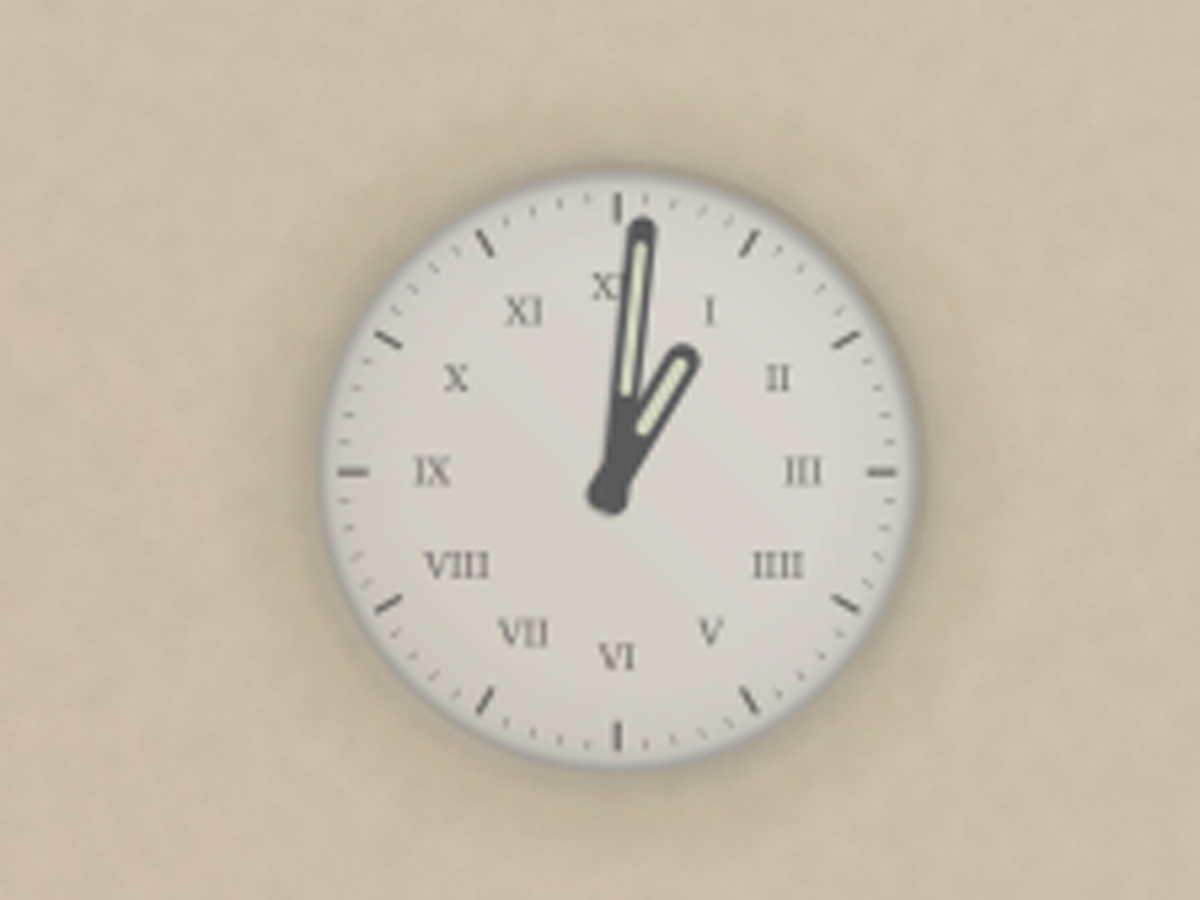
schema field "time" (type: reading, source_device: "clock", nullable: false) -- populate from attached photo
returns 1:01
